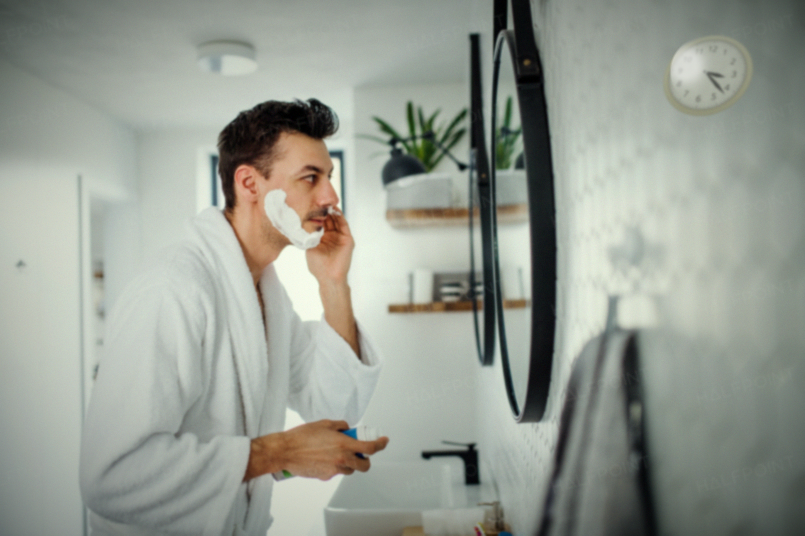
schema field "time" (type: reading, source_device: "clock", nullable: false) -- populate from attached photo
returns 3:22
